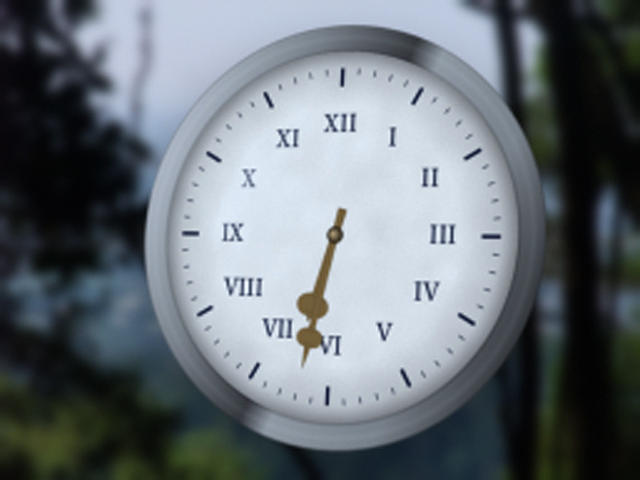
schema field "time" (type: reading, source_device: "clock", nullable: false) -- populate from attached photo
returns 6:32
